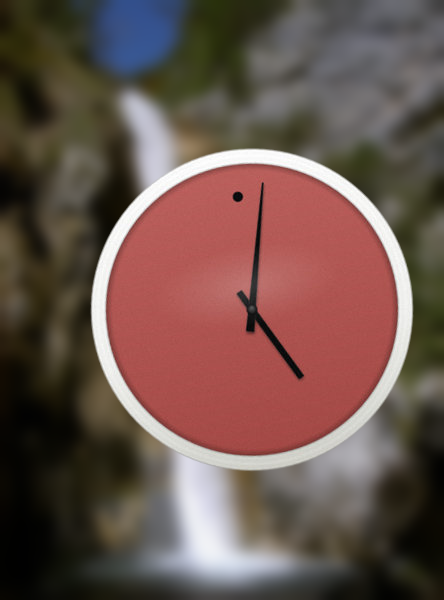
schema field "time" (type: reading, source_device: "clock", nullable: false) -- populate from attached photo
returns 5:02
